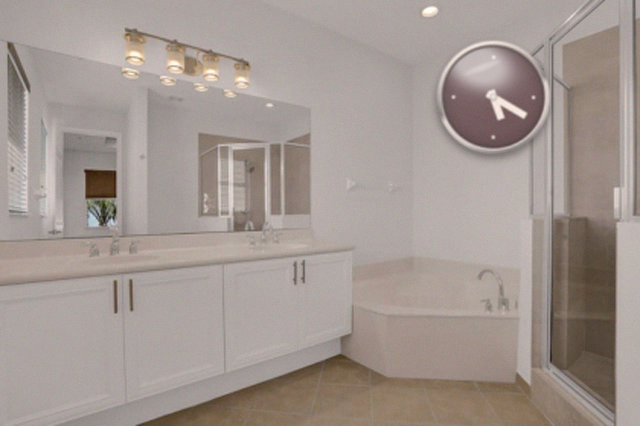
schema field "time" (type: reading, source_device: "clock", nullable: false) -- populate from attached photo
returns 5:20
